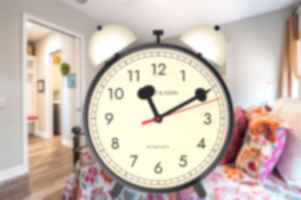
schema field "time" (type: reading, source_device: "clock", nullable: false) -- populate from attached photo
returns 11:10:12
